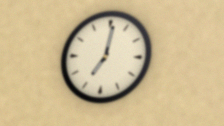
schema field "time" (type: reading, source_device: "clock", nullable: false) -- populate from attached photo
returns 7:01
